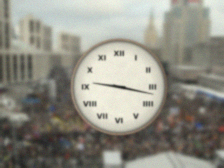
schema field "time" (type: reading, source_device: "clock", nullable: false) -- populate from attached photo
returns 9:17
